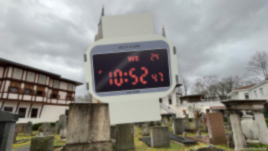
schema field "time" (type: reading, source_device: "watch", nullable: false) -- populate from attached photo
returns 10:52:47
